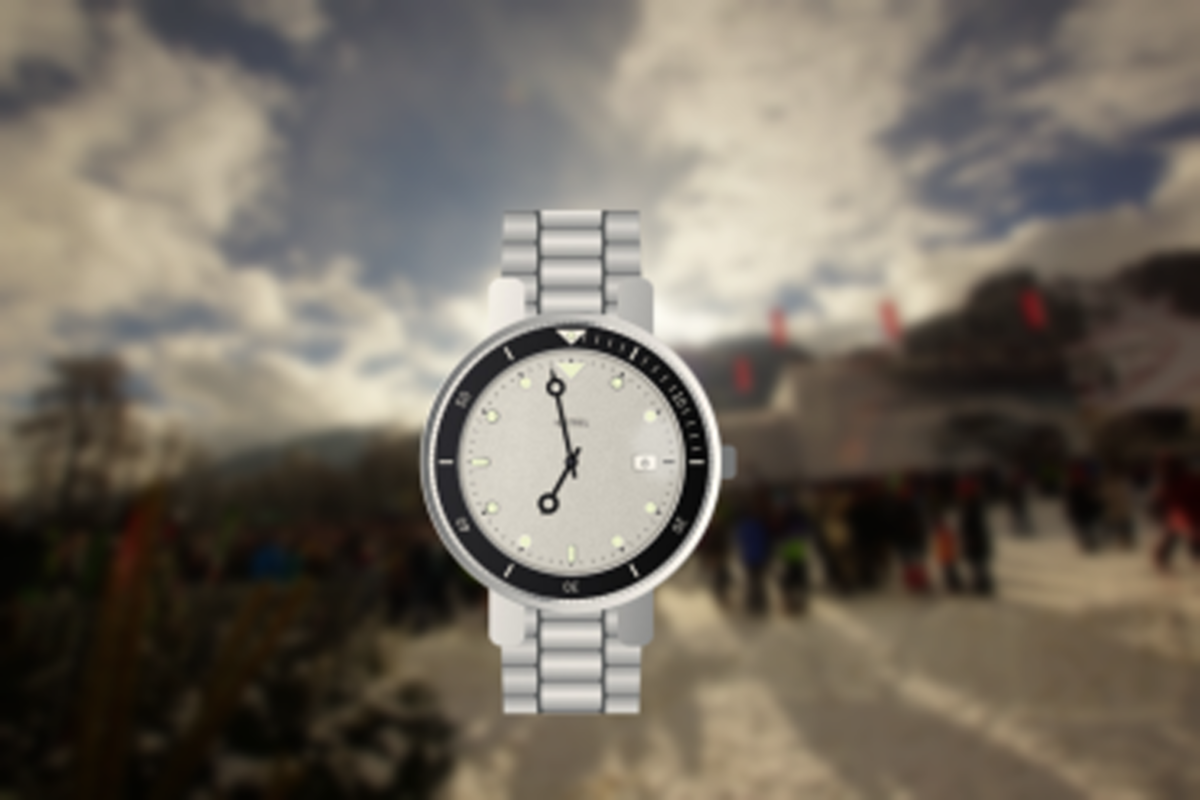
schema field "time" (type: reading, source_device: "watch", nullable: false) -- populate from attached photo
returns 6:58
